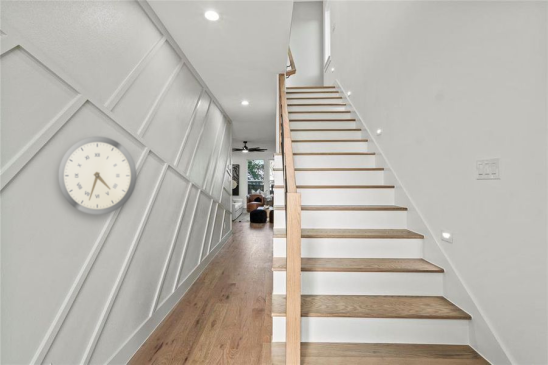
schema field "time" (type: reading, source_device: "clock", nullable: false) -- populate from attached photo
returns 4:33
